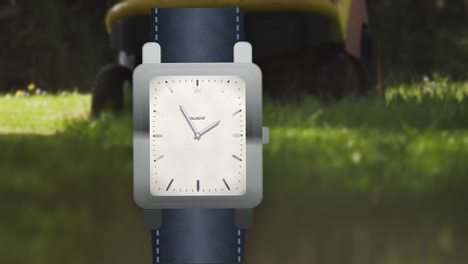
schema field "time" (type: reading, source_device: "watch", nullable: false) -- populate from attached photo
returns 1:55
